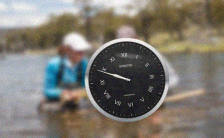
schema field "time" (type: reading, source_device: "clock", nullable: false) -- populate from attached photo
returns 9:49
